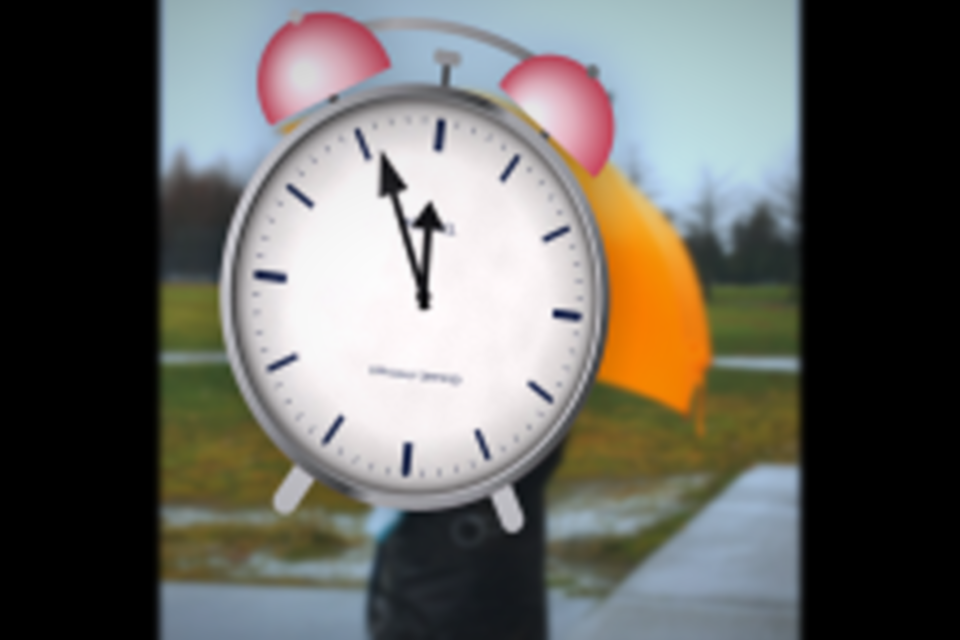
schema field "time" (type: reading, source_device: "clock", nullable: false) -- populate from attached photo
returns 11:56
